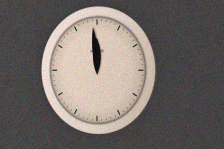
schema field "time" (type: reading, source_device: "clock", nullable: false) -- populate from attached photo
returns 11:59
